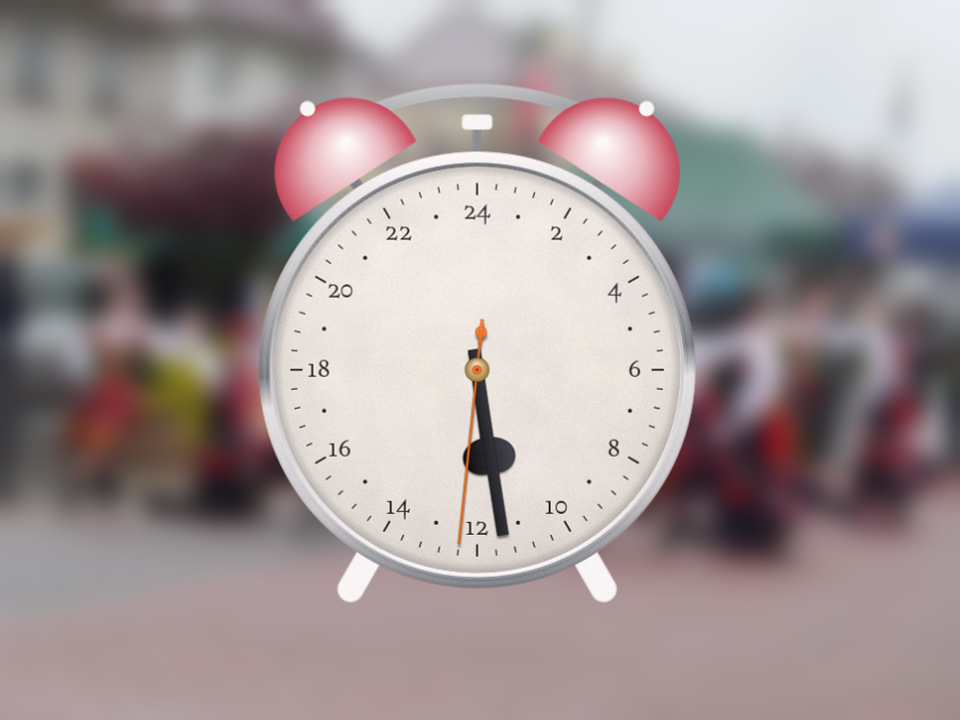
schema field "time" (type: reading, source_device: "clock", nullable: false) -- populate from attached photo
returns 11:28:31
